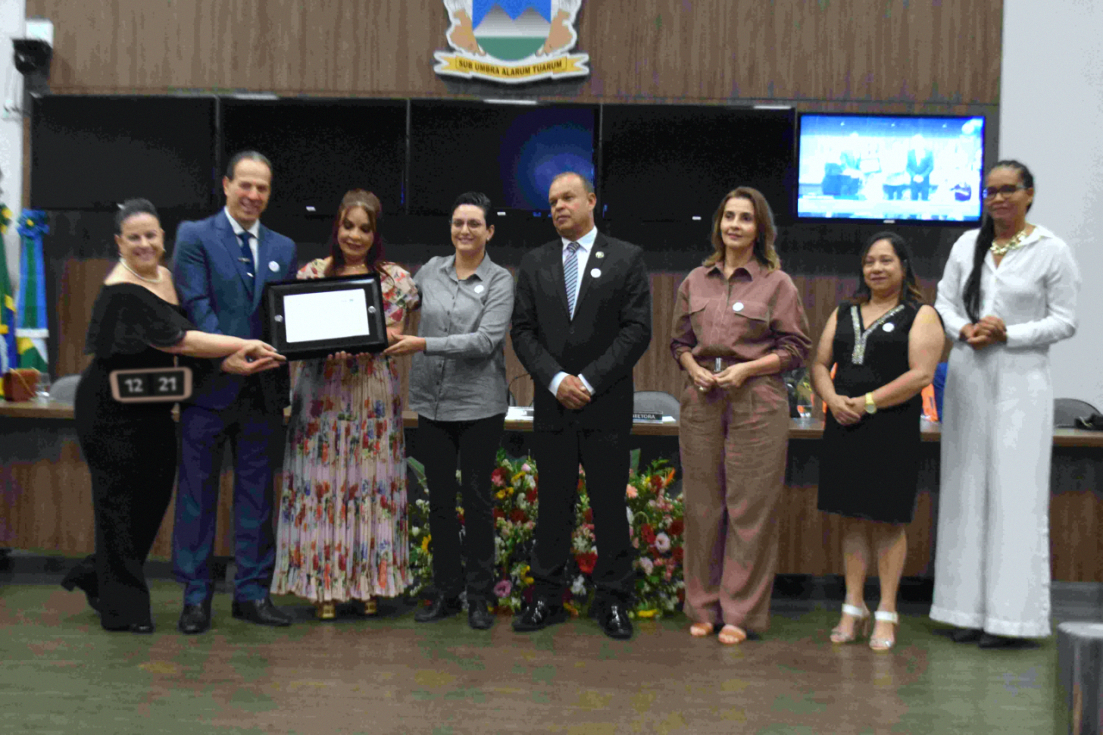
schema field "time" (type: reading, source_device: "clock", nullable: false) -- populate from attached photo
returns 12:21
